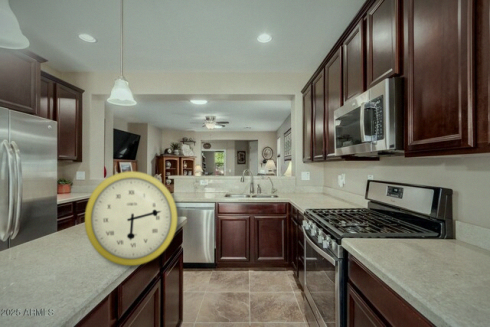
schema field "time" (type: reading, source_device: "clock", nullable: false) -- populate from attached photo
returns 6:13
